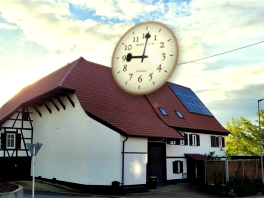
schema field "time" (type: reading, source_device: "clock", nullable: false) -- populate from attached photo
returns 9:01
